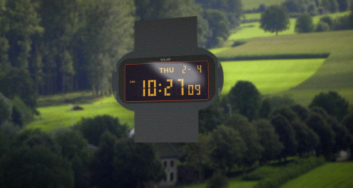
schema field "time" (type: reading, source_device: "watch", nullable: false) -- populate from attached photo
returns 10:27:09
